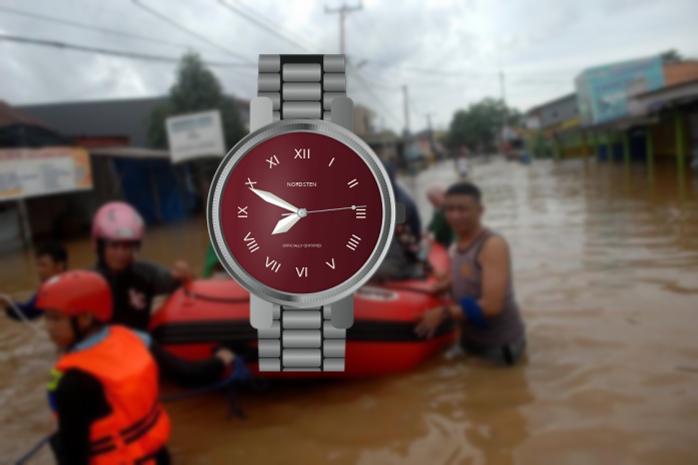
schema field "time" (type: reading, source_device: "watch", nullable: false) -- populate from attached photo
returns 7:49:14
